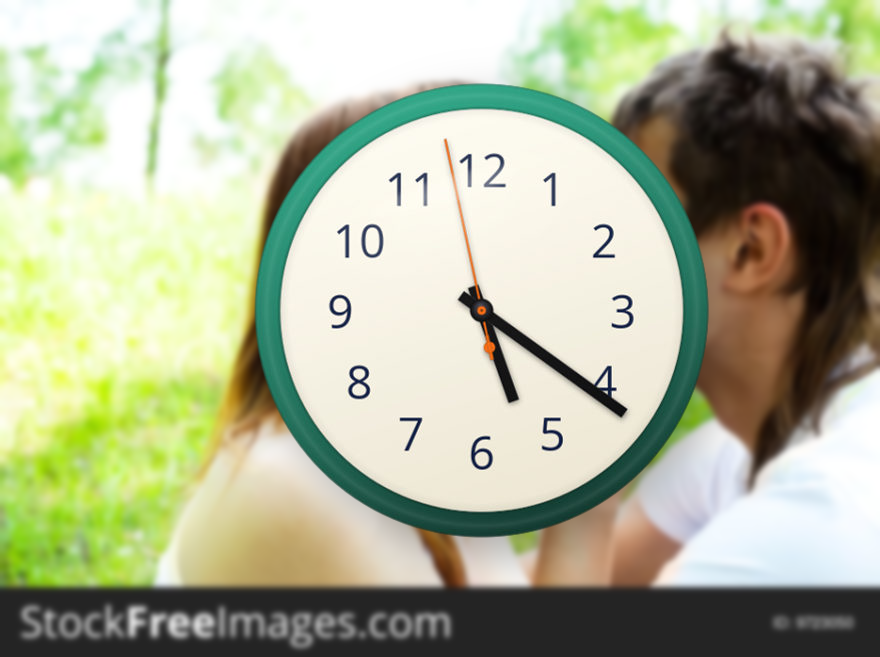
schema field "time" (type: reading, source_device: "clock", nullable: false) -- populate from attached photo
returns 5:20:58
